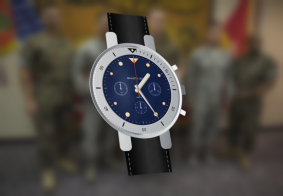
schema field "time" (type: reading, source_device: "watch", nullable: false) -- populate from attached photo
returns 1:25
